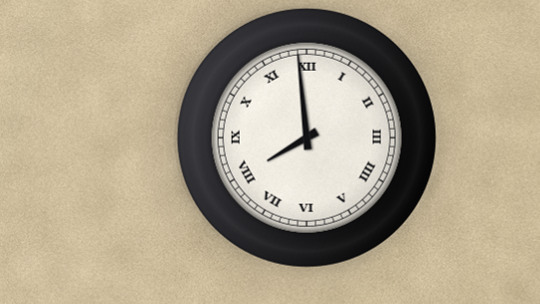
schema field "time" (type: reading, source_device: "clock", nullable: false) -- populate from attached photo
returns 7:59
